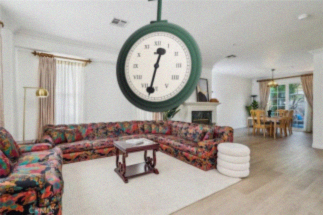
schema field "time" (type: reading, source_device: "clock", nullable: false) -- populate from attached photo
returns 12:32
